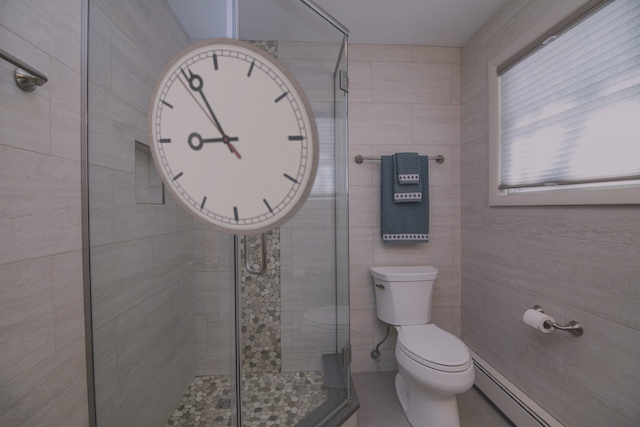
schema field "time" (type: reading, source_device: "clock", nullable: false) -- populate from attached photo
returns 8:55:54
